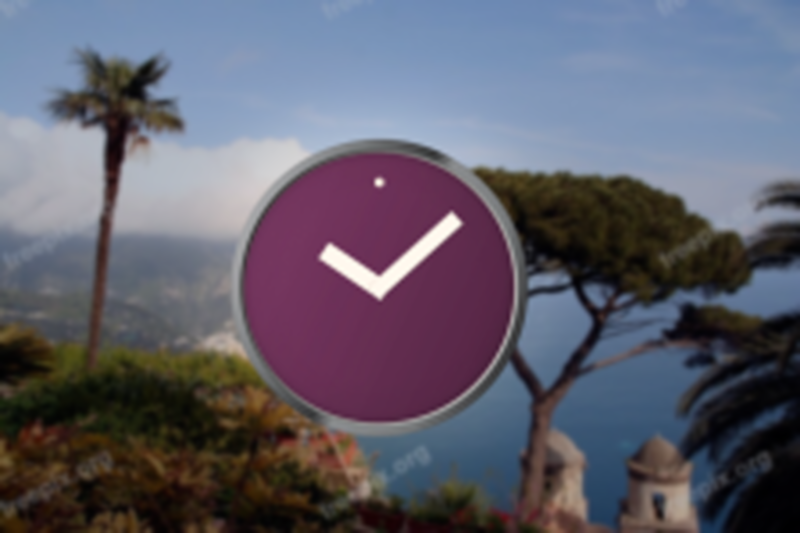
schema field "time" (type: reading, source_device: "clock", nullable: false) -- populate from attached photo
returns 10:08
